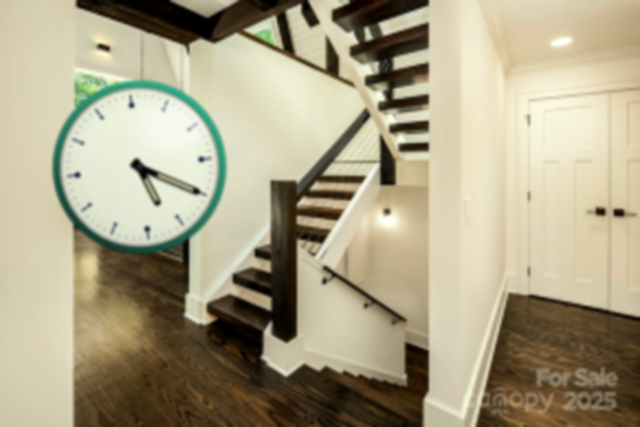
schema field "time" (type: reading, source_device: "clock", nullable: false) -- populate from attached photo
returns 5:20
